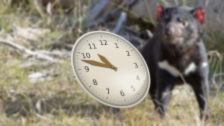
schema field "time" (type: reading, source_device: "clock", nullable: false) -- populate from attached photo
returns 10:48
